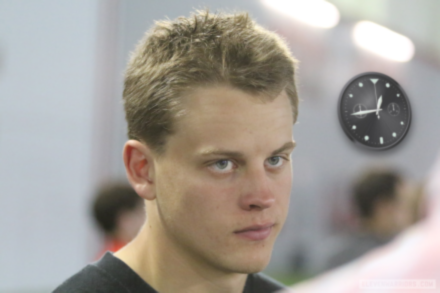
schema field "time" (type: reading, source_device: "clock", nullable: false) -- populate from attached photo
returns 12:44
